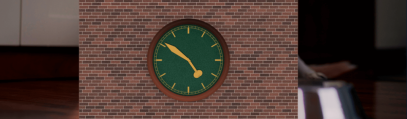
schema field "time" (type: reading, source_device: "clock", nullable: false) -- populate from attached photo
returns 4:51
